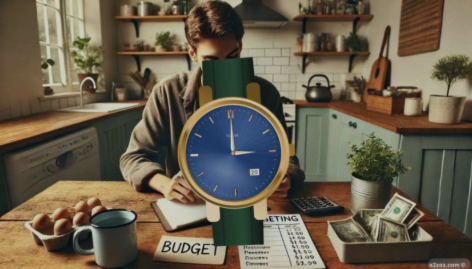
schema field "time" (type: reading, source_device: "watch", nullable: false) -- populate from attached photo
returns 3:00
